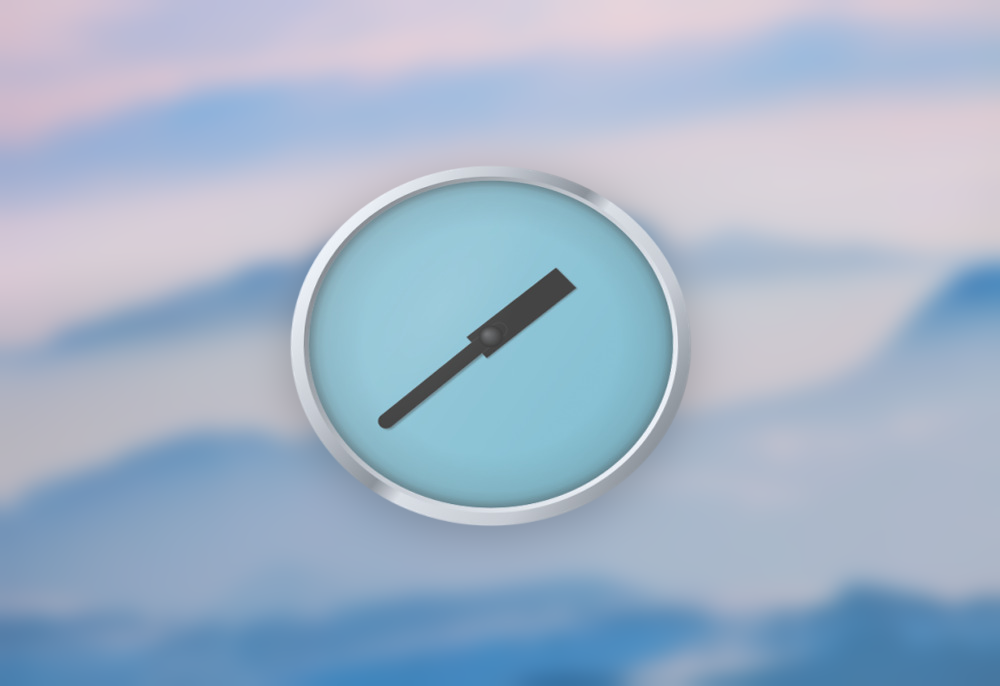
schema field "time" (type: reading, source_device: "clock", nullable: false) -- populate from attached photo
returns 1:38
